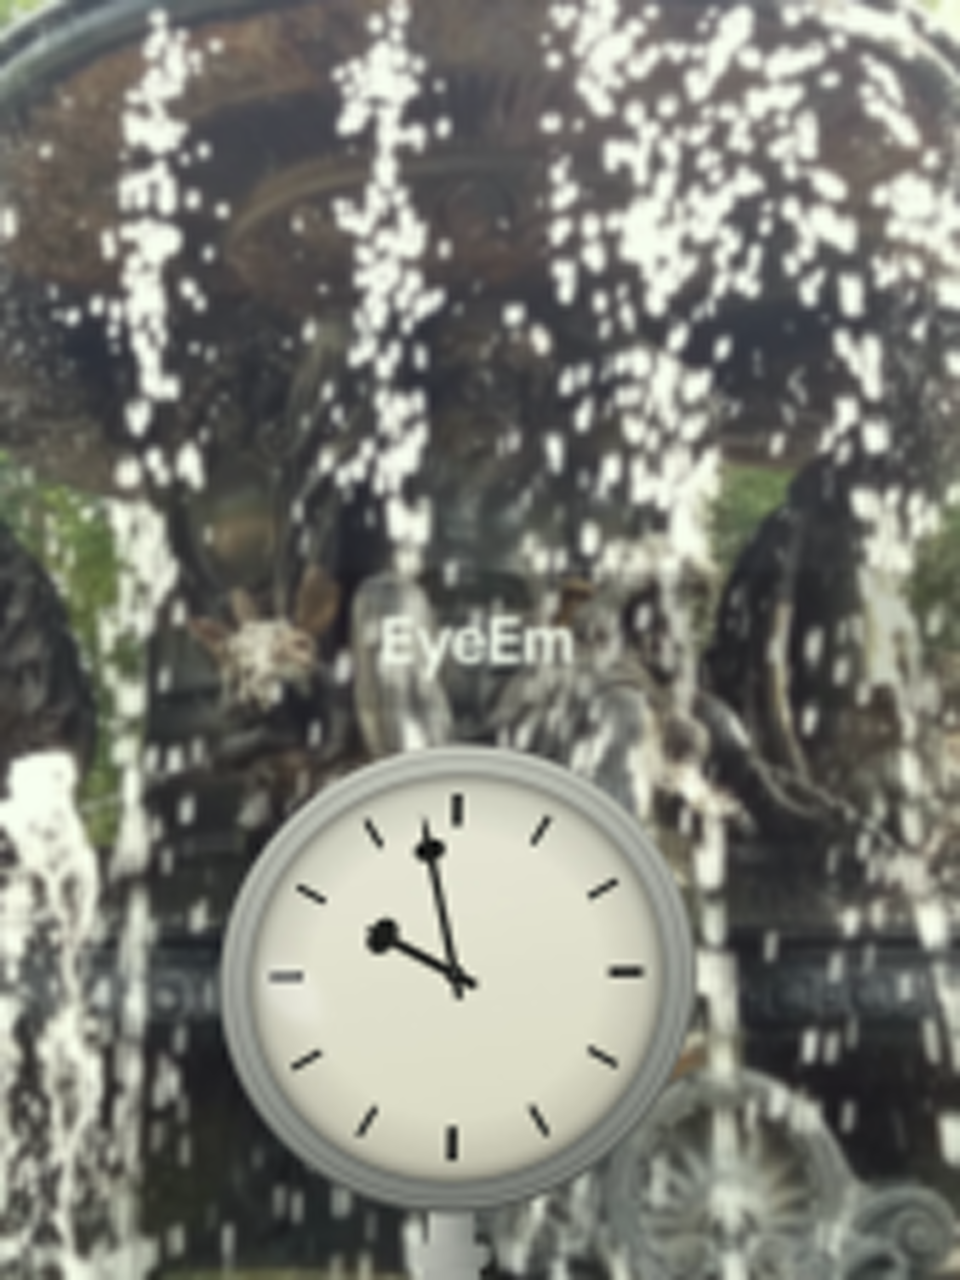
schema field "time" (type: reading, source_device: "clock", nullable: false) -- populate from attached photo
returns 9:58
